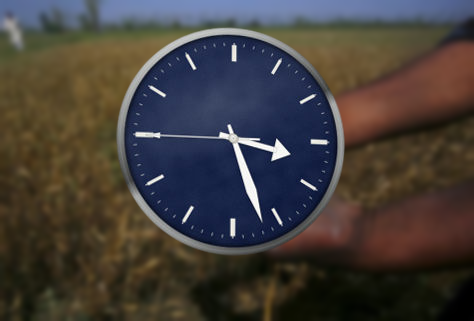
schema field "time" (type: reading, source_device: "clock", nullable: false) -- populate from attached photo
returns 3:26:45
